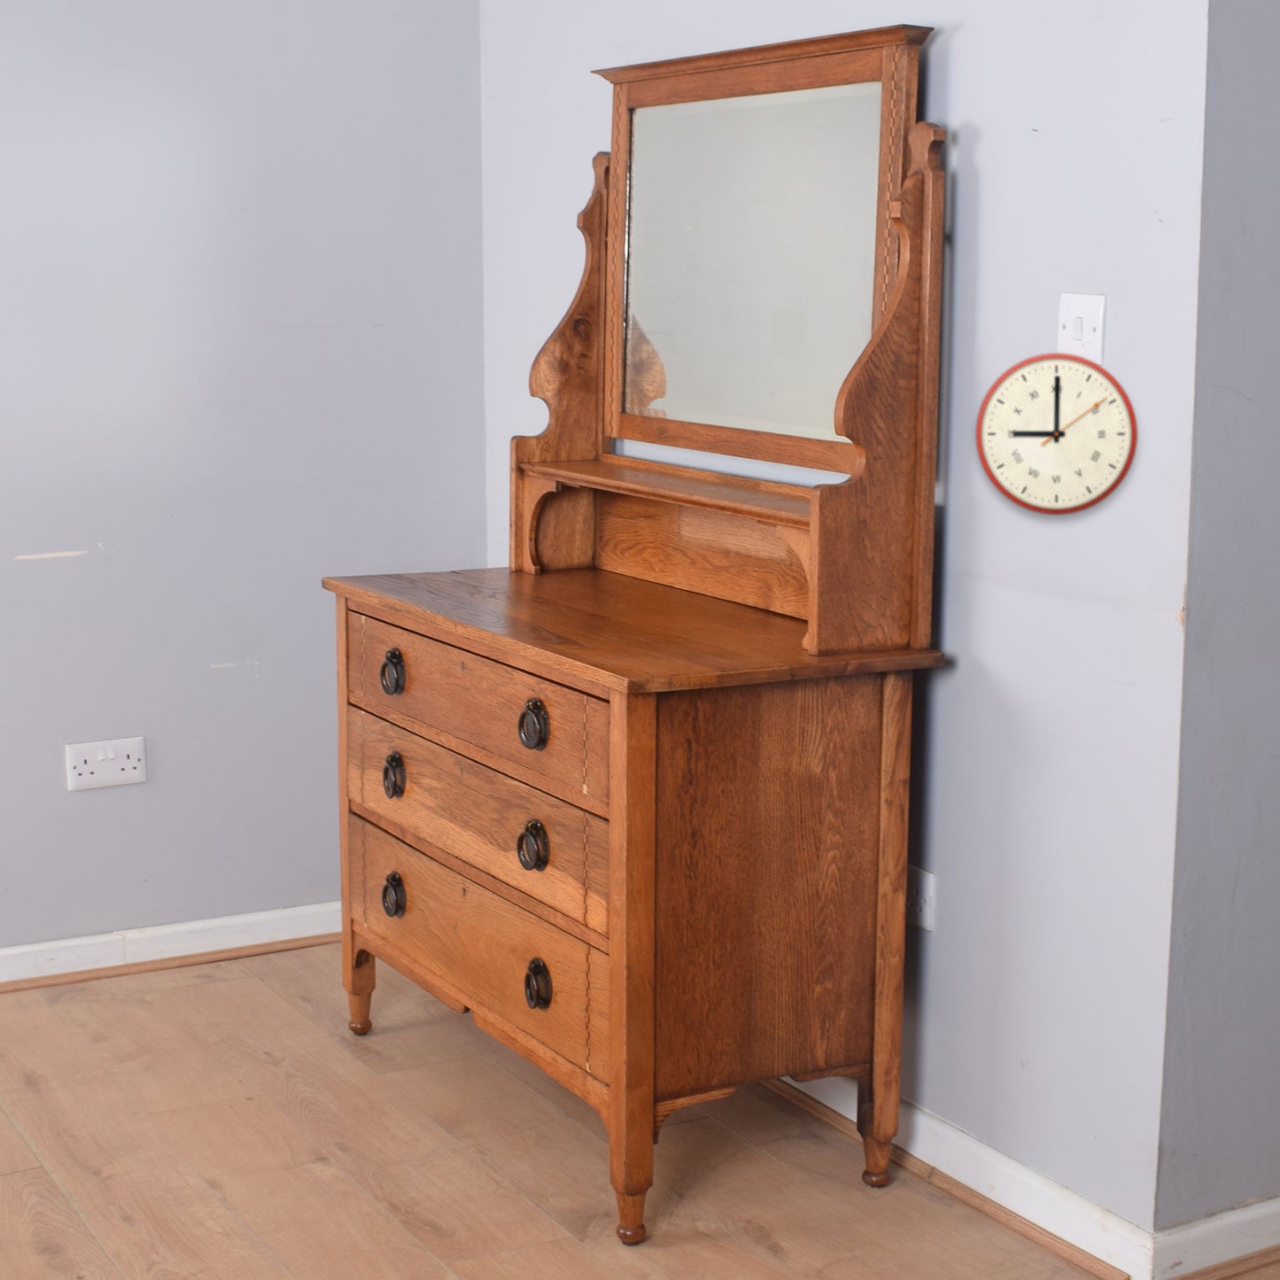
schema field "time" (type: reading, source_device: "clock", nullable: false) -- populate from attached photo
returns 9:00:09
